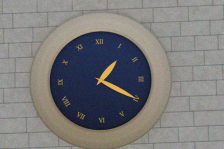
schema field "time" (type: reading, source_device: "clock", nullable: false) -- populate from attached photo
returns 1:20
